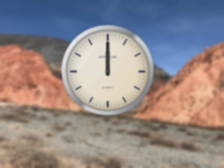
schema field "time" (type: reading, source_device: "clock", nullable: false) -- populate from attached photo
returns 12:00
